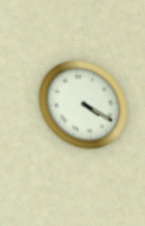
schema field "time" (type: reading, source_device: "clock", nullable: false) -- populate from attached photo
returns 4:21
